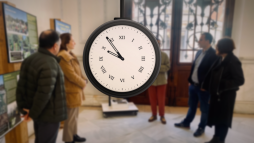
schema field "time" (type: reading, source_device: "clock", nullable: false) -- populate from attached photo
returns 9:54
